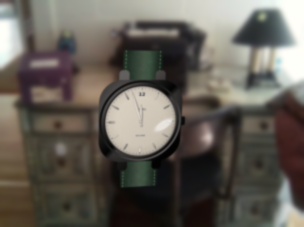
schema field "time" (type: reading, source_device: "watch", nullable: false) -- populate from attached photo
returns 11:57
